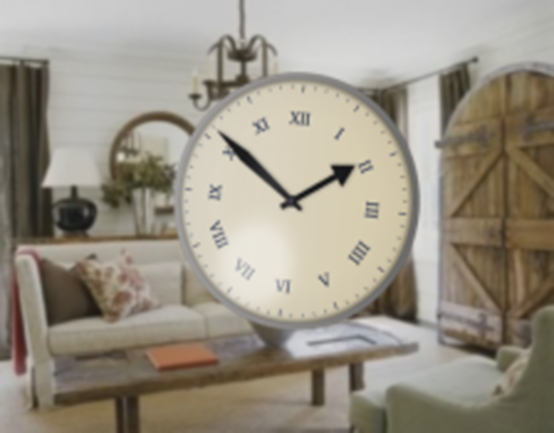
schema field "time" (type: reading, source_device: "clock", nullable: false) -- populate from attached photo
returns 1:51
